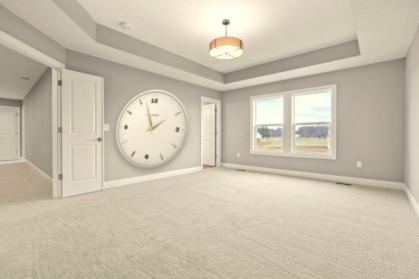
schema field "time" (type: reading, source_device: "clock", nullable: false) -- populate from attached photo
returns 1:57
